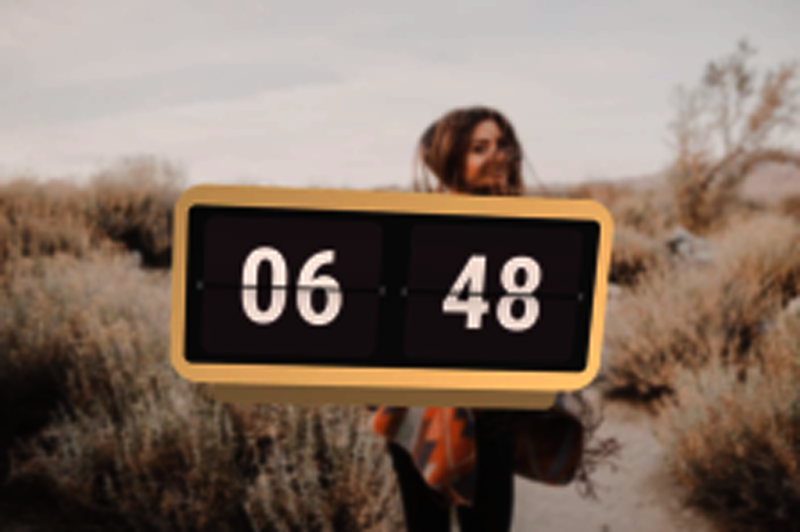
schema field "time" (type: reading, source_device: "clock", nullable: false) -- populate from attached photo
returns 6:48
